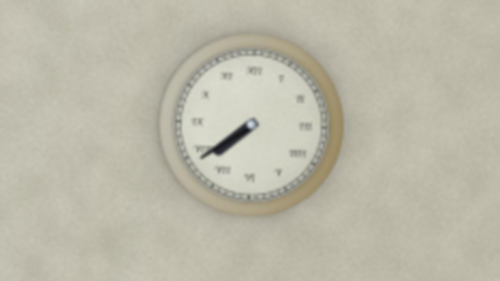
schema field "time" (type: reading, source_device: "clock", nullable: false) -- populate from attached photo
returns 7:39
